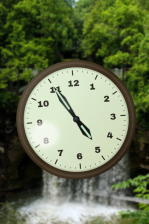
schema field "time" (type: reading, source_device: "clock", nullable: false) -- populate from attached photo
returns 4:55
